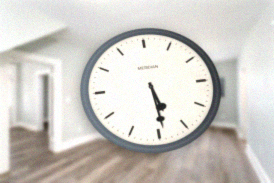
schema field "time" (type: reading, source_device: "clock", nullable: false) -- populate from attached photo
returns 5:29
